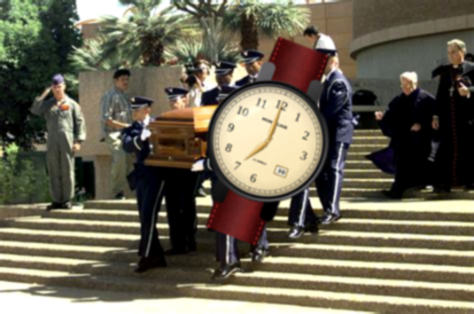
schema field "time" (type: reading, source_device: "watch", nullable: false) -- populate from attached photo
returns 7:00
